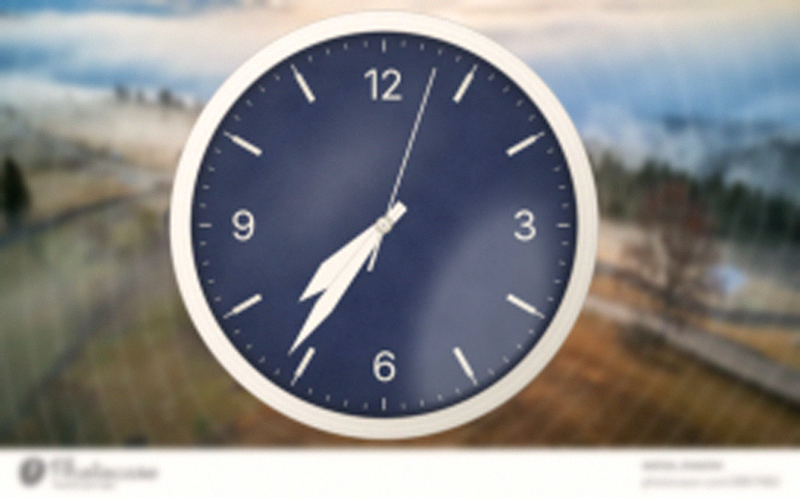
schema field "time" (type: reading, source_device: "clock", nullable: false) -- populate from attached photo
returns 7:36:03
